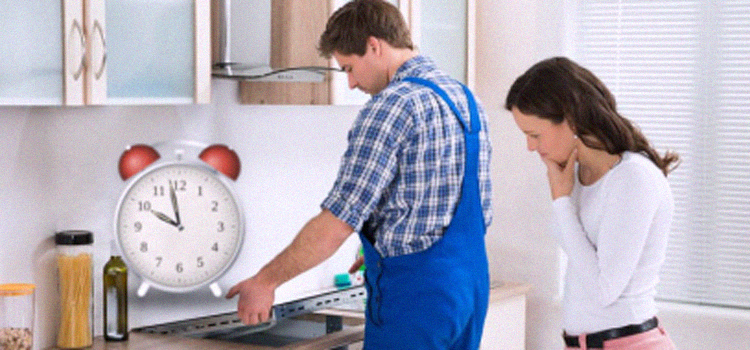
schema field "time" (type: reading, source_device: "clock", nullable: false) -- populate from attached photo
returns 9:58
